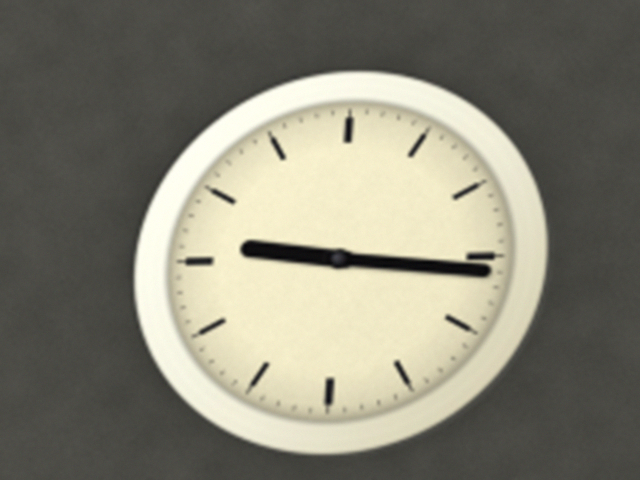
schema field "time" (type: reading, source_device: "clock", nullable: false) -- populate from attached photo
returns 9:16
